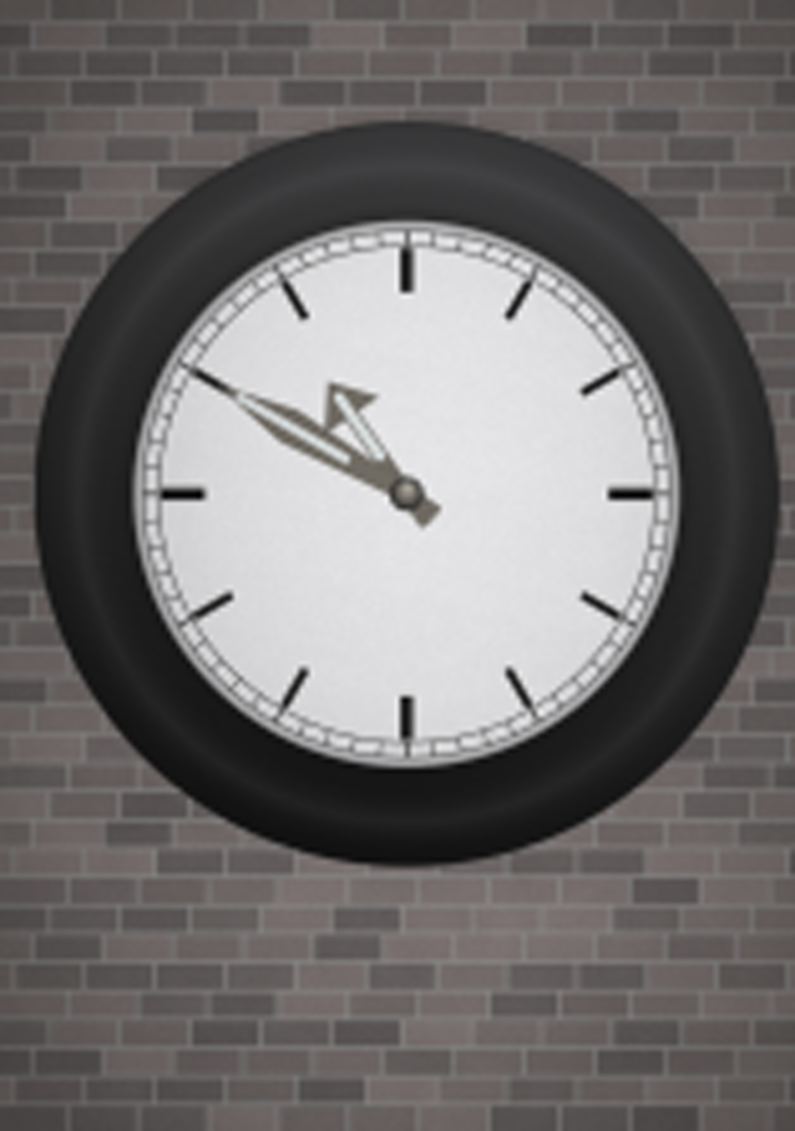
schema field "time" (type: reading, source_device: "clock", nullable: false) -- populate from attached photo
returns 10:50
